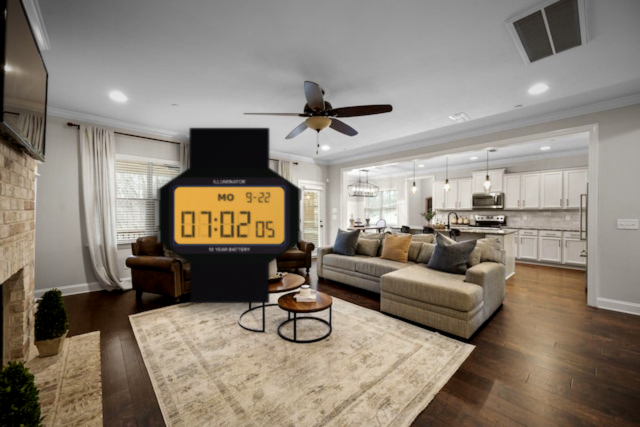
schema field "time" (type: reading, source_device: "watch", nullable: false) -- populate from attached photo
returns 7:02:05
